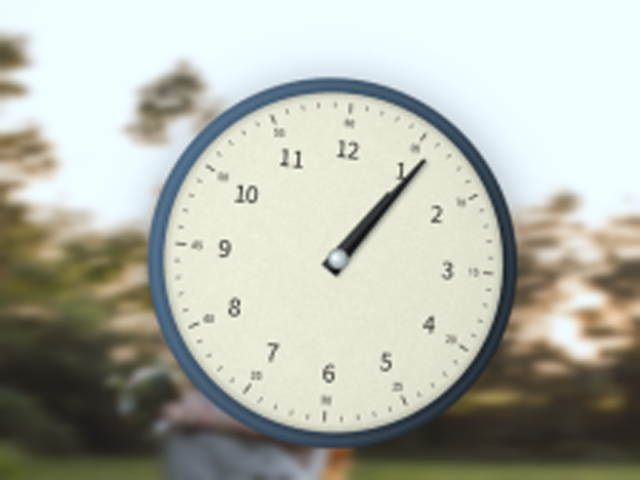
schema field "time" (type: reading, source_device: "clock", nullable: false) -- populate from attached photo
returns 1:06
